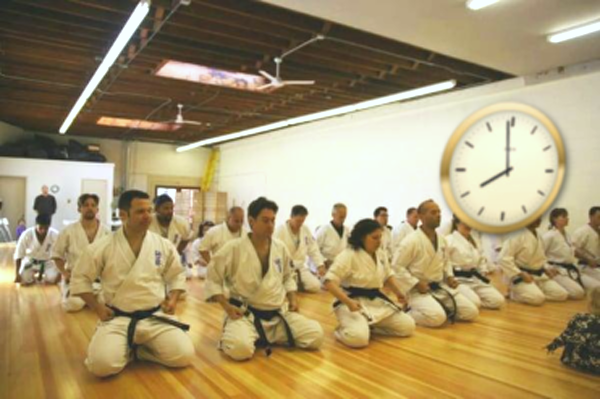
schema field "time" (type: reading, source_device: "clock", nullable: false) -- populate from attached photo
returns 7:59
